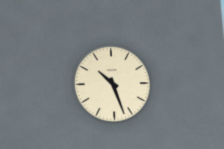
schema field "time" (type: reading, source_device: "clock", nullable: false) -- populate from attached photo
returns 10:27
